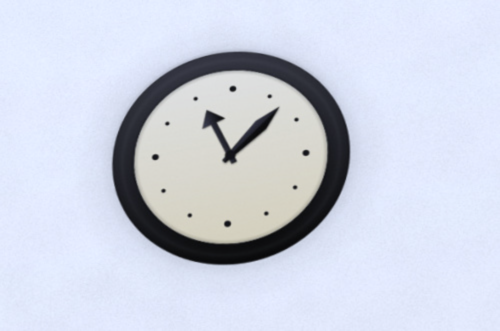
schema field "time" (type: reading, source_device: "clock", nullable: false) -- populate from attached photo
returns 11:07
